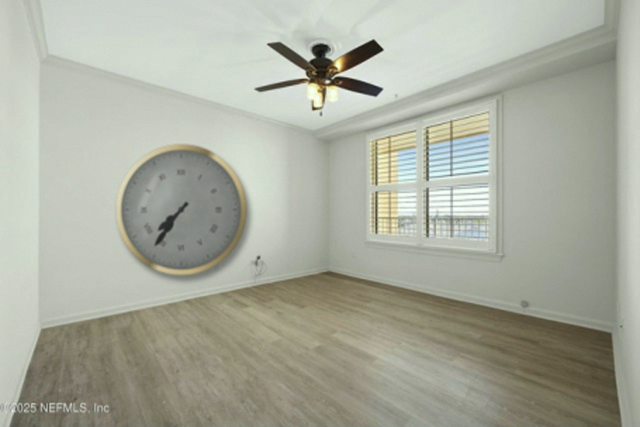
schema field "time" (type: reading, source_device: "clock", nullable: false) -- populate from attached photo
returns 7:36
